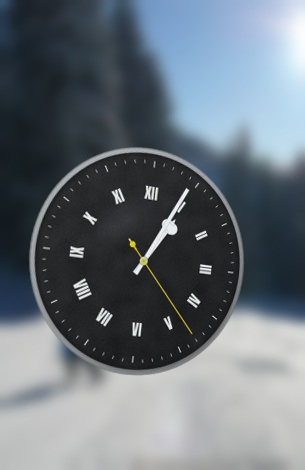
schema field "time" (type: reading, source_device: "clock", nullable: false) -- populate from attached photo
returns 1:04:23
